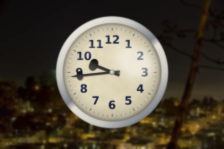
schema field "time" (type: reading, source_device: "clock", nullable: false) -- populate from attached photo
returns 9:44
